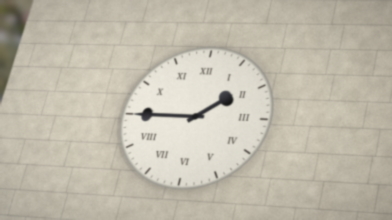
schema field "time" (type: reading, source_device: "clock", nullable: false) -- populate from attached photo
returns 1:45
